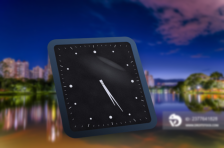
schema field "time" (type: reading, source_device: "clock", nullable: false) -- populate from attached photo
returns 5:26
